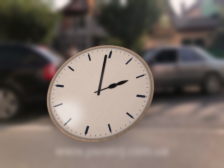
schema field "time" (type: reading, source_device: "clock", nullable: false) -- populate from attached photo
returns 1:59
